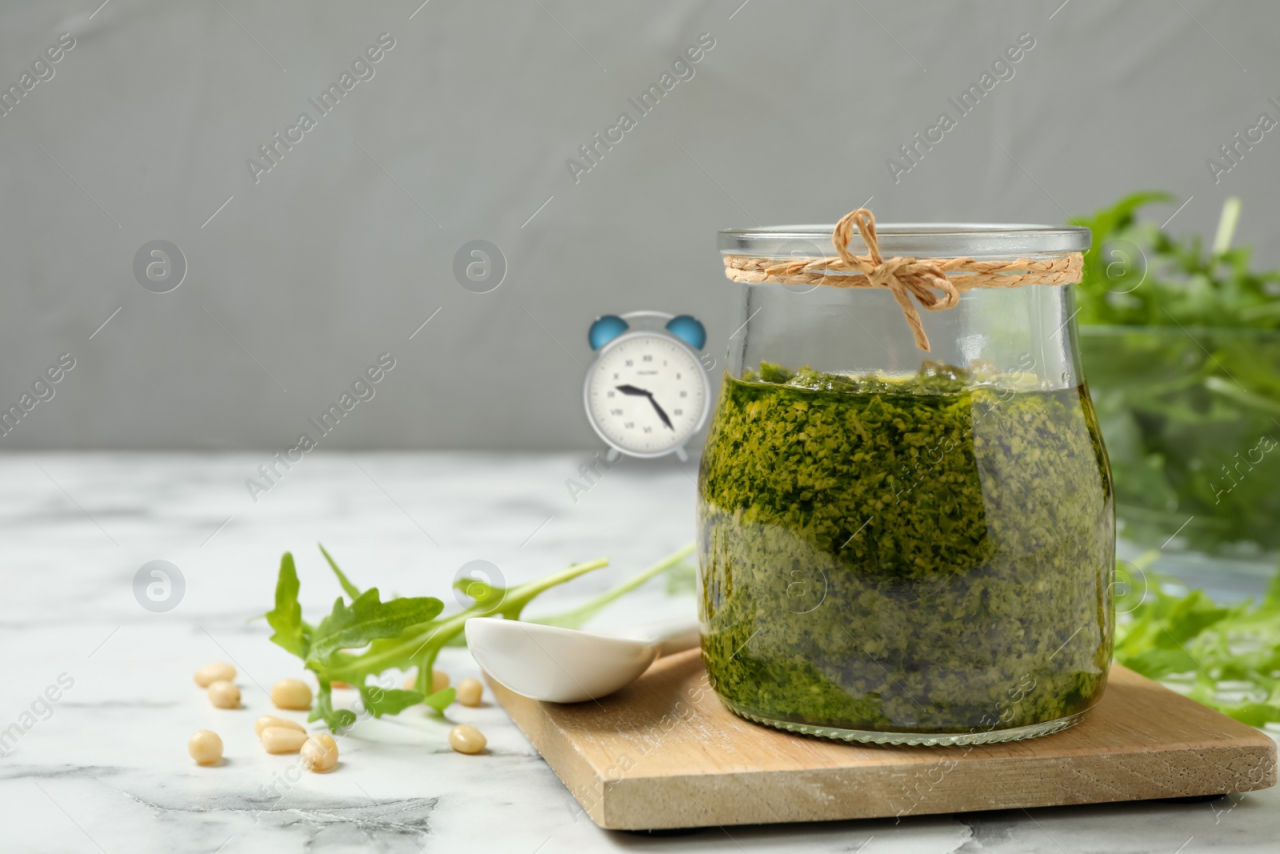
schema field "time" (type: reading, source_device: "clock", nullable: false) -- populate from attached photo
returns 9:24
